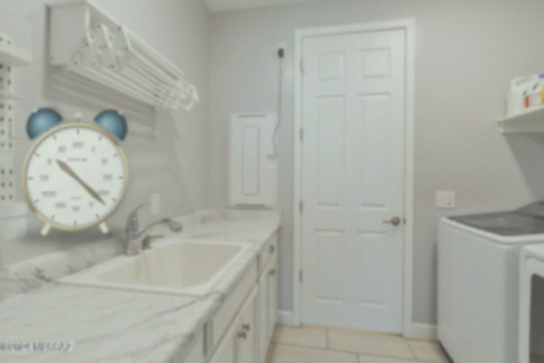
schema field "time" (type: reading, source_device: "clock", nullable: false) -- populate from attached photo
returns 10:22
